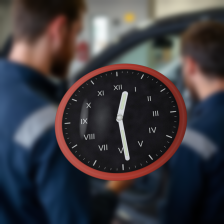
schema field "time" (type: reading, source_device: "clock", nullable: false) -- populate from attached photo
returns 12:29
